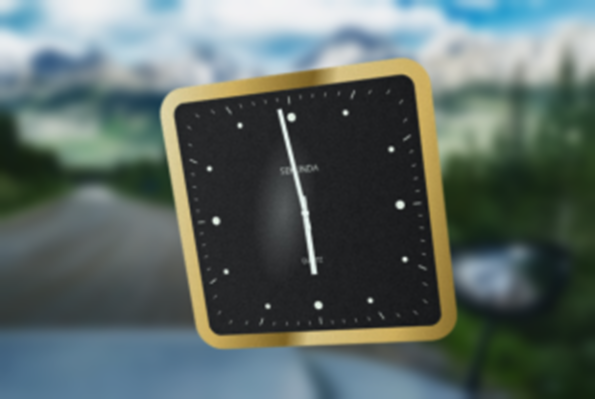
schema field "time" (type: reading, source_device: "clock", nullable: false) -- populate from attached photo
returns 5:59
